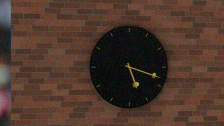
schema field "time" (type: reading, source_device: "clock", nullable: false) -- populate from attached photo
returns 5:18
